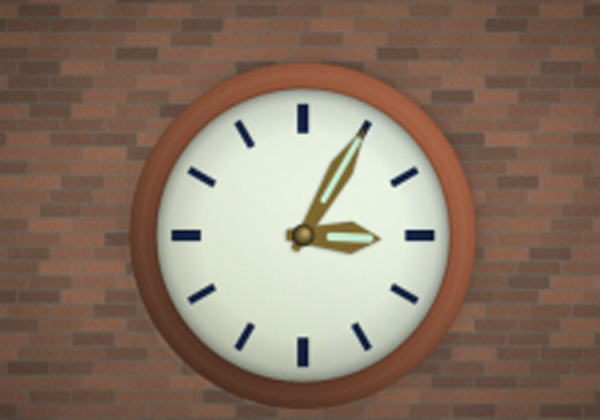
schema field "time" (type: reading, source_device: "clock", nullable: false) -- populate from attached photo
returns 3:05
